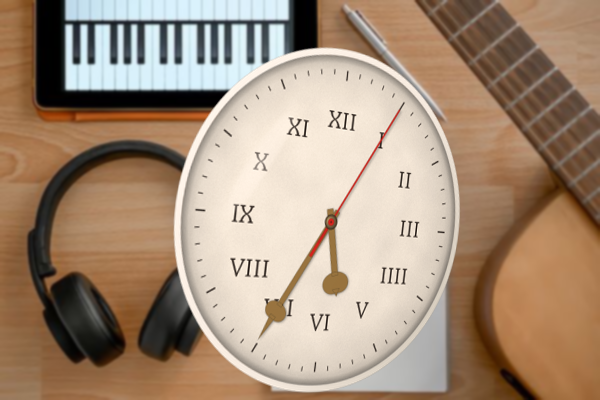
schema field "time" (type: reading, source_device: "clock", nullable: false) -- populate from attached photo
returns 5:35:05
